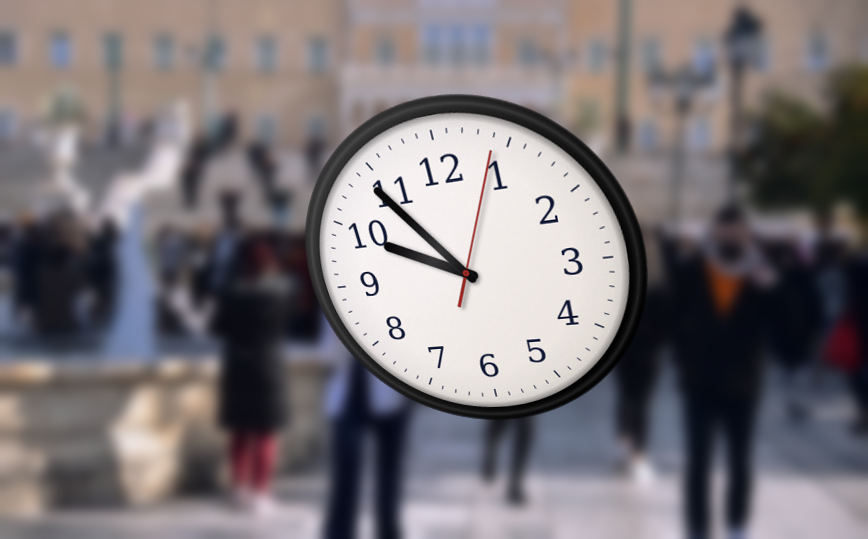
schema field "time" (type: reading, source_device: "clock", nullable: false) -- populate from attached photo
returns 9:54:04
